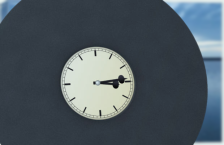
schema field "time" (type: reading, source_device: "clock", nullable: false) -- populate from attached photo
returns 3:14
